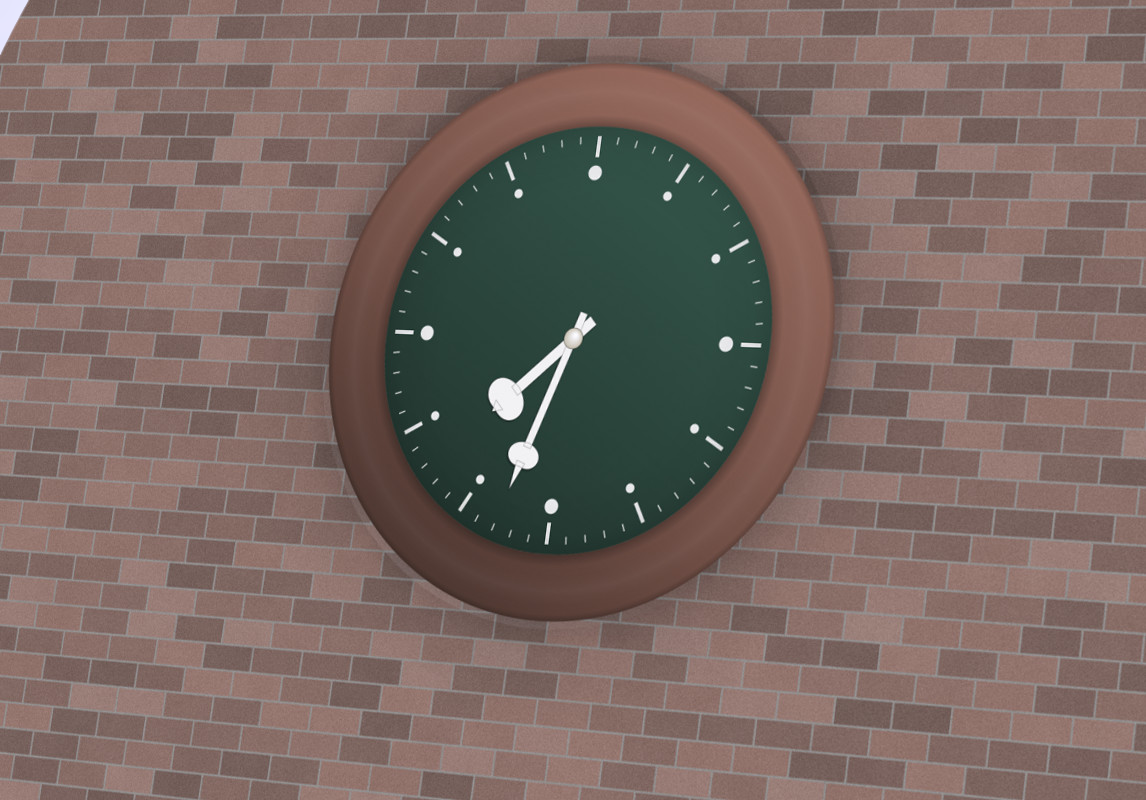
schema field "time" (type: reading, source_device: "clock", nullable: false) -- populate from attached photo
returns 7:33
